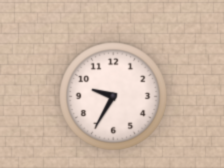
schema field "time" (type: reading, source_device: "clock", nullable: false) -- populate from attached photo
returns 9:35
